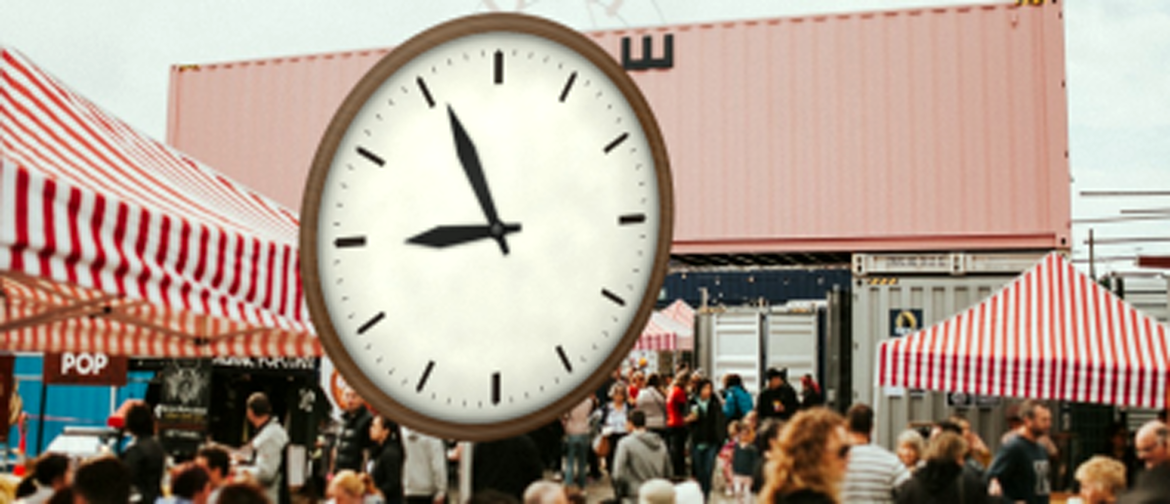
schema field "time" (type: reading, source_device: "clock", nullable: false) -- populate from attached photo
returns 8:56
